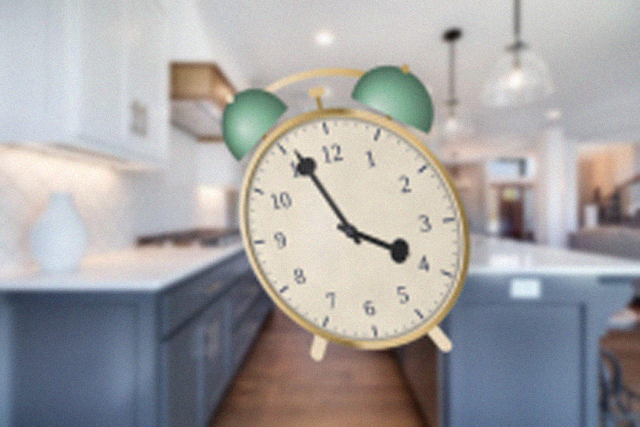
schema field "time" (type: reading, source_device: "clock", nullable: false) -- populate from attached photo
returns 3:56
